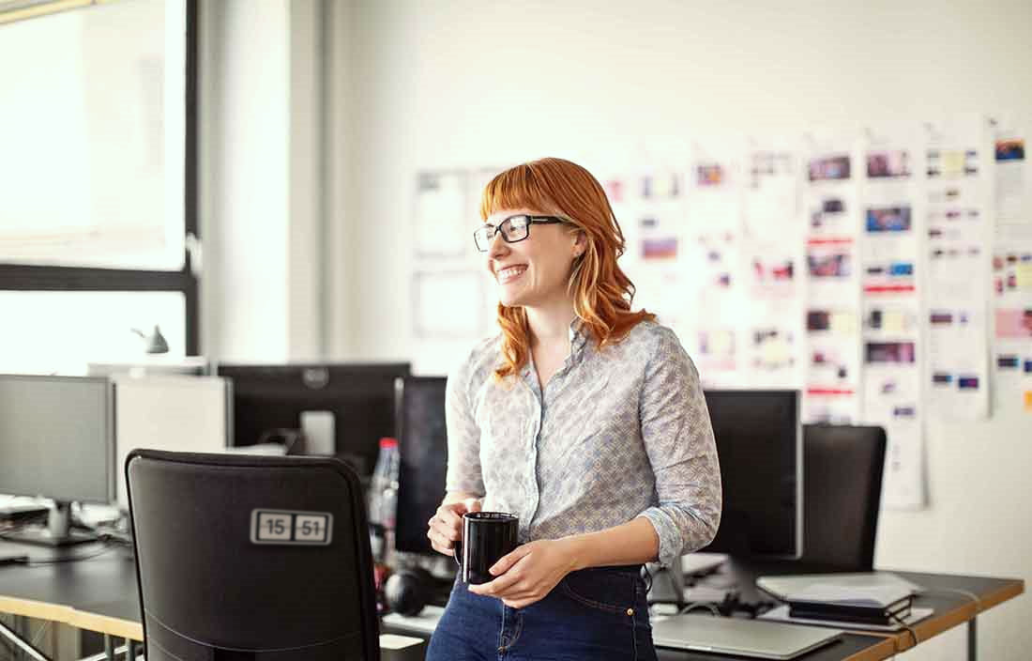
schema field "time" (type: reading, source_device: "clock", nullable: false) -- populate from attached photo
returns 15:51
